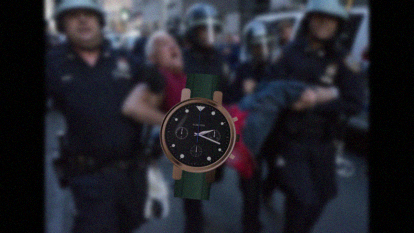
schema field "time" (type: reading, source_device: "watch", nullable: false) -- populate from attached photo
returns 2:18
